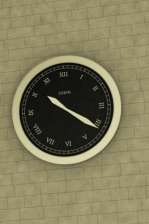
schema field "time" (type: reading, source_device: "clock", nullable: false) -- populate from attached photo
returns 10:21
